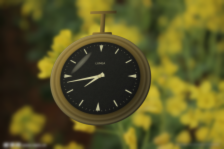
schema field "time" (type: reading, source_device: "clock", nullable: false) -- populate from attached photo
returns 7:43
